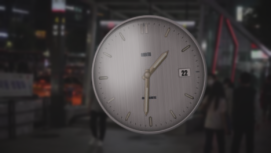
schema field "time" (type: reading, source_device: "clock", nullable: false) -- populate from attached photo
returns 1:31
